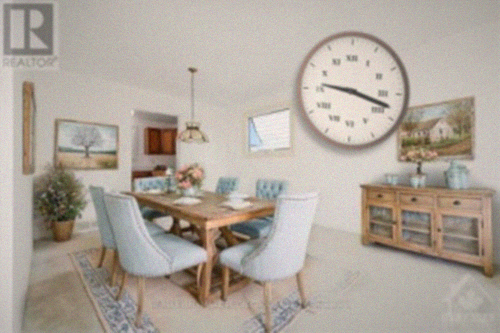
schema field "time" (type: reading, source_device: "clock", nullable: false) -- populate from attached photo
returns 9:18
